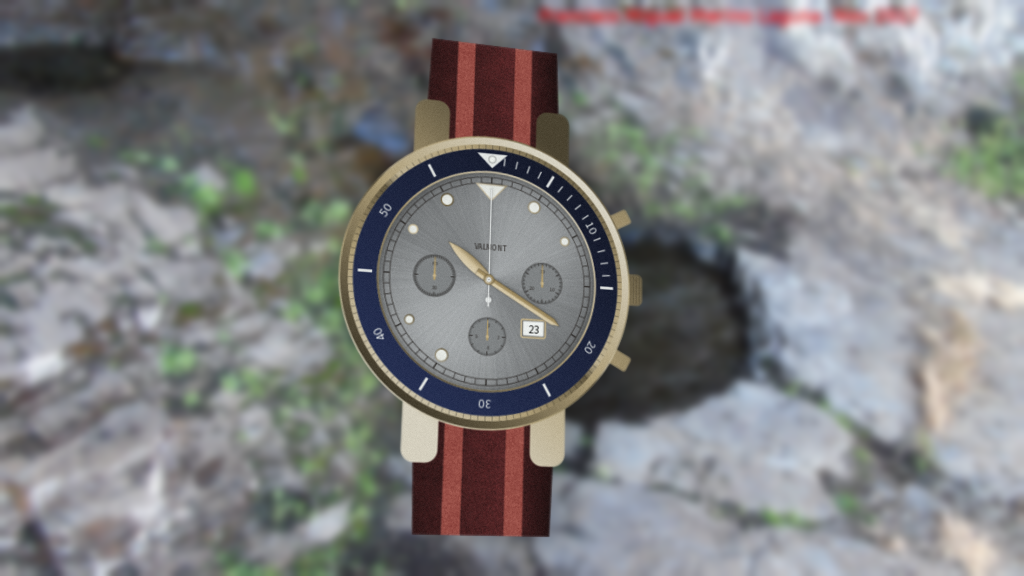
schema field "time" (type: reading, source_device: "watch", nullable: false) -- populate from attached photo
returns 10:20
